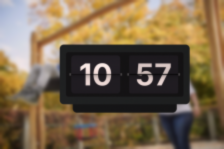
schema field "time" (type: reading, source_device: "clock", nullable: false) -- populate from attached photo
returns 10:57
